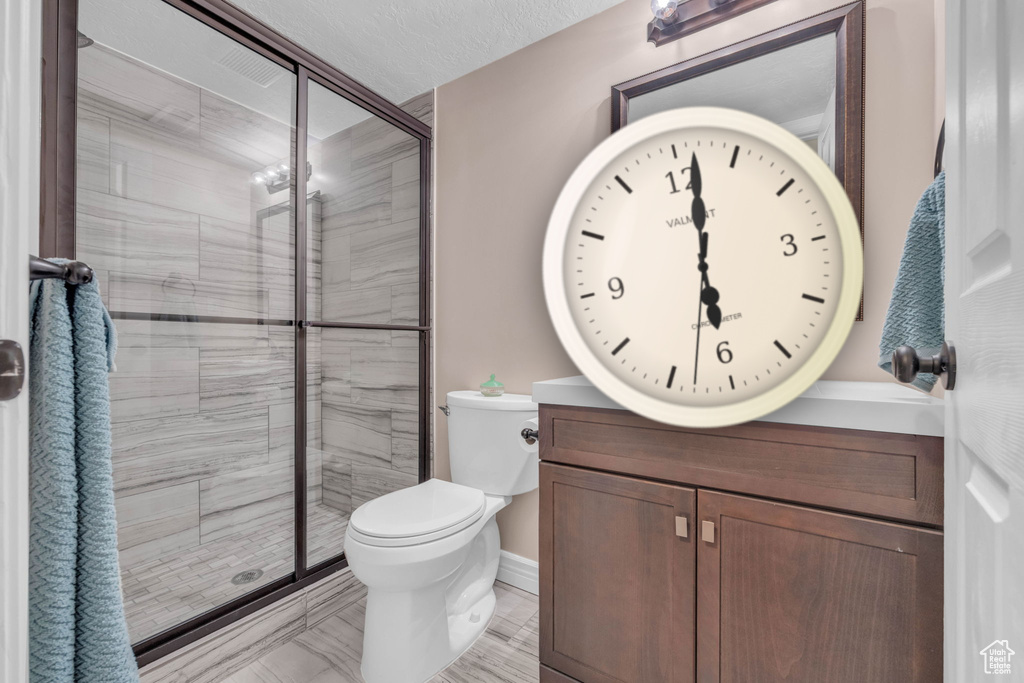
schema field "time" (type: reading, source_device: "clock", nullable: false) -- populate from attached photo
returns 6:01:33
